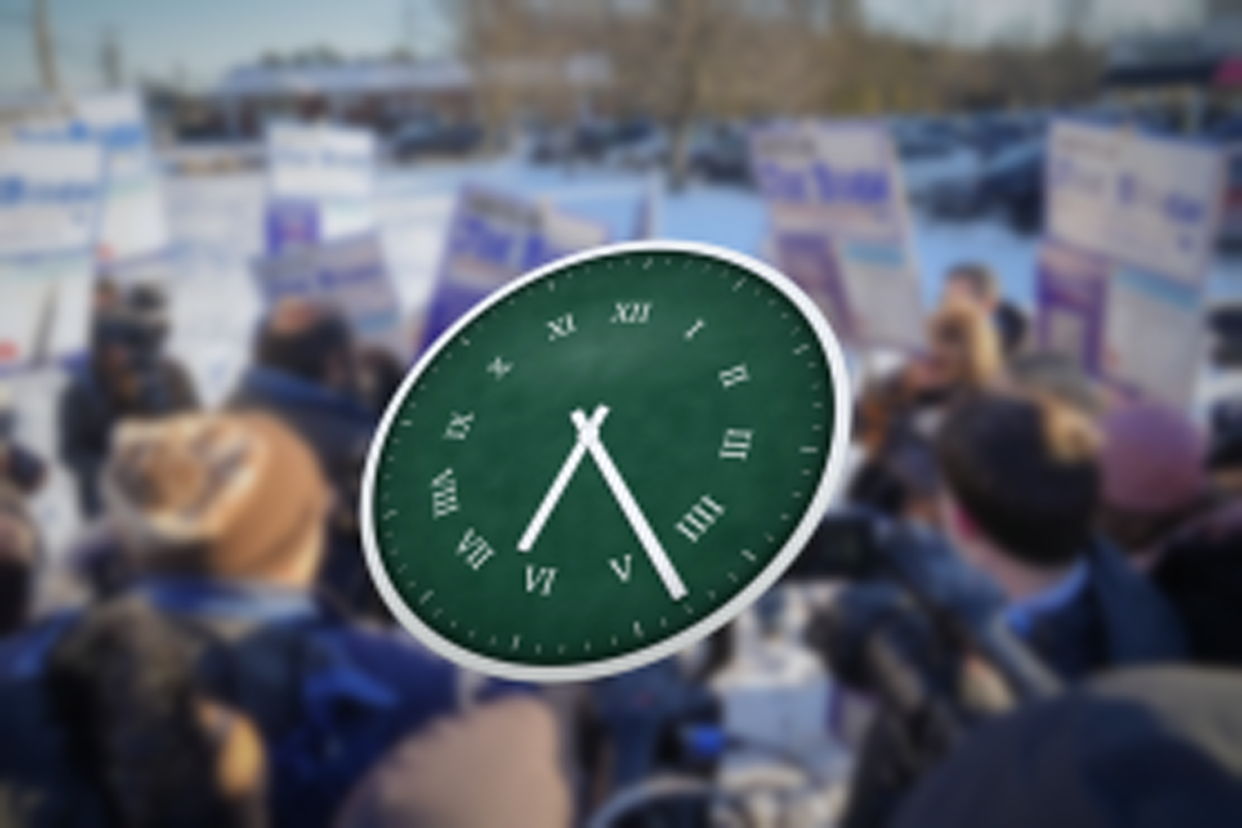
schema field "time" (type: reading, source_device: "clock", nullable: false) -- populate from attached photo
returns 6:23
